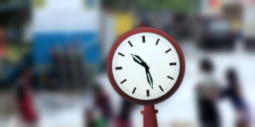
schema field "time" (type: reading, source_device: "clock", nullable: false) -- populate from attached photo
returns 10:28
